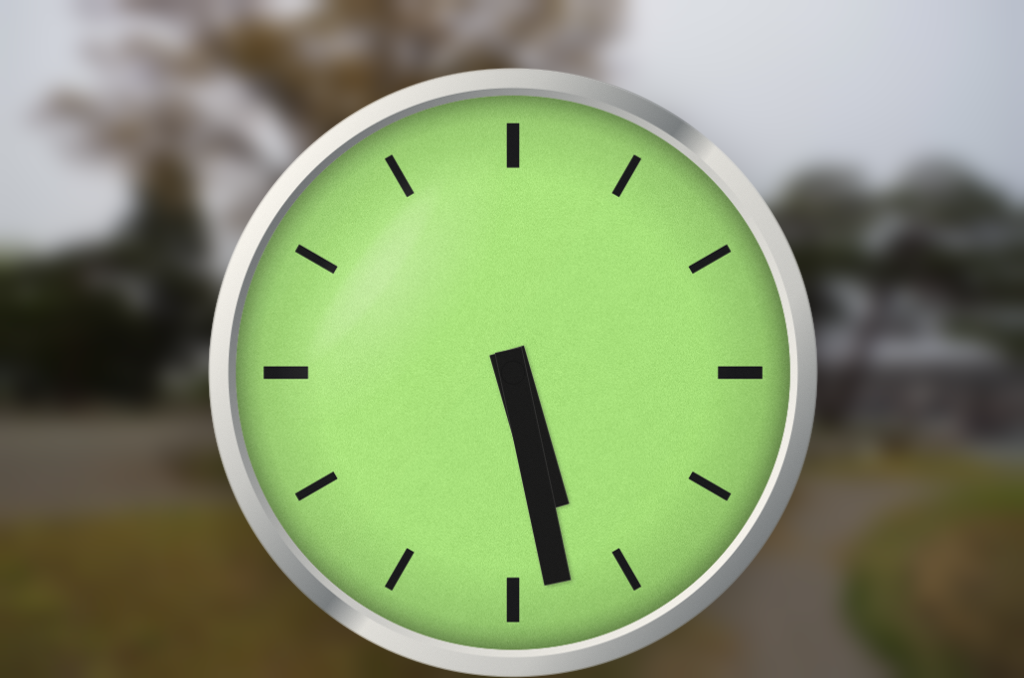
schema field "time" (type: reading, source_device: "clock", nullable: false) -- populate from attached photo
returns 5:28
